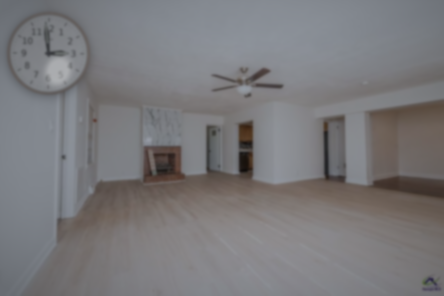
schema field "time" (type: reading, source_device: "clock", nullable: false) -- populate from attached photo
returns 2:59
